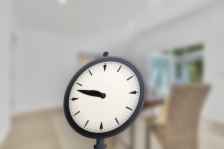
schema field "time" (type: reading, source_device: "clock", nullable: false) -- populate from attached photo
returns 9:48
